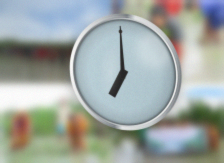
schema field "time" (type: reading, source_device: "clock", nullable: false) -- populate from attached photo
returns 7:00
